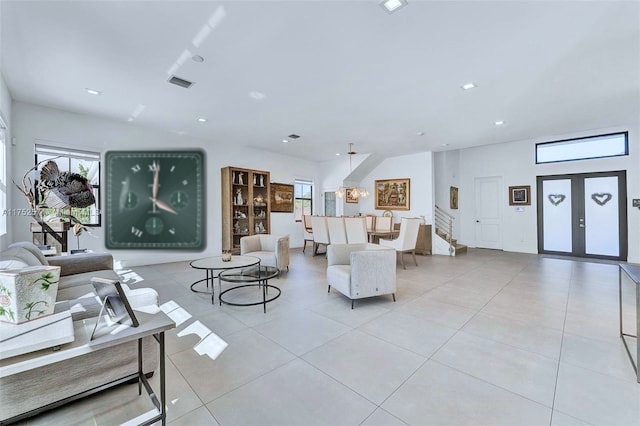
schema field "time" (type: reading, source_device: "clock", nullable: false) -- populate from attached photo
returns 4:01
